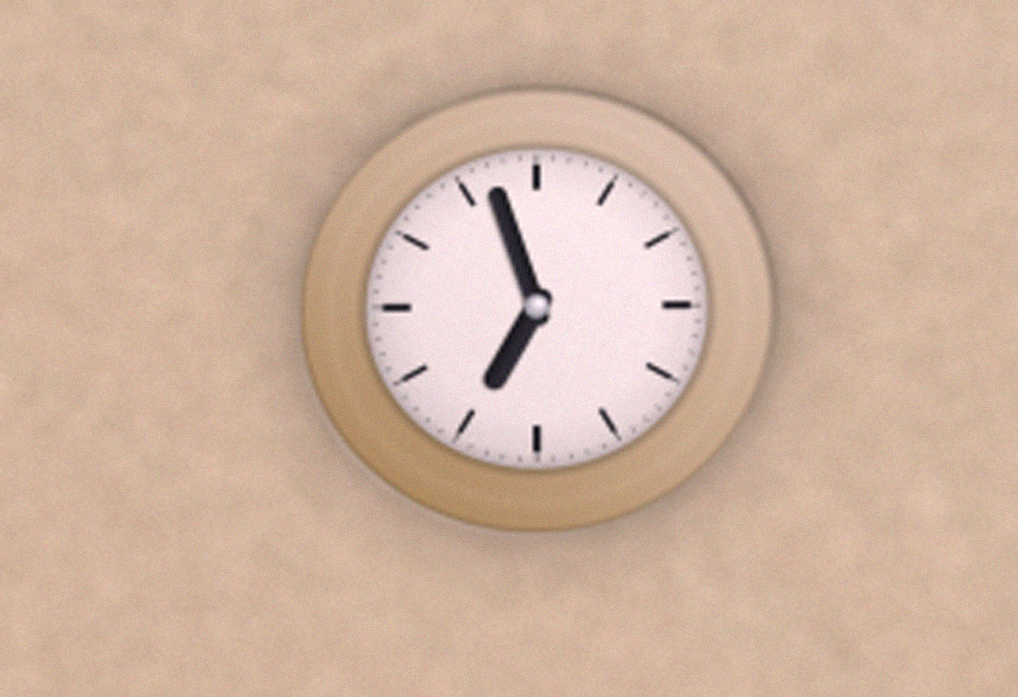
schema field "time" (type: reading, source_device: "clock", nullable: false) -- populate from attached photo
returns 6:57
